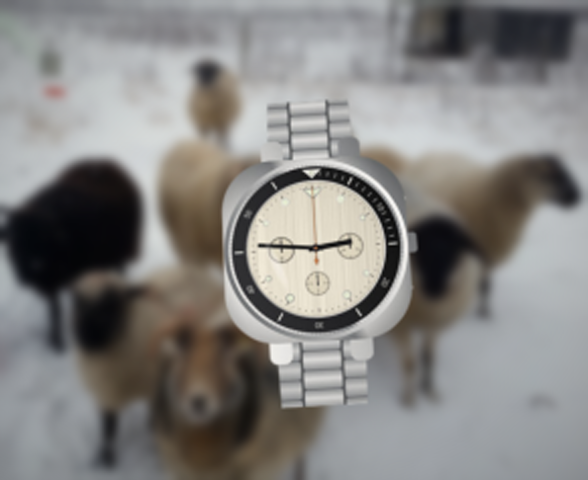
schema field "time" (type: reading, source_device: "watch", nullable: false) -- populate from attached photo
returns 2:46
